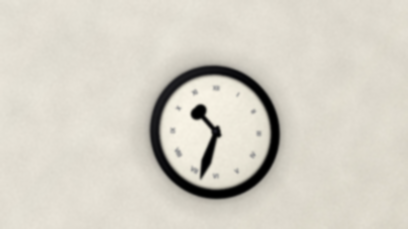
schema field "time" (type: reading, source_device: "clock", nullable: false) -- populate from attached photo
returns 10:33
